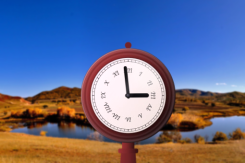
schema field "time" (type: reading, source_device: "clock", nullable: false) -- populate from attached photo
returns 2:59
